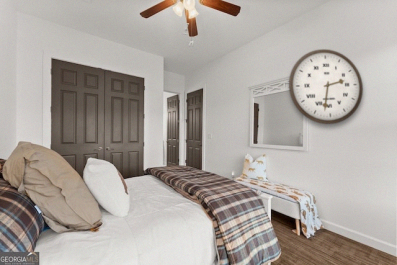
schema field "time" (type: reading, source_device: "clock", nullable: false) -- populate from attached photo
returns 2:32
